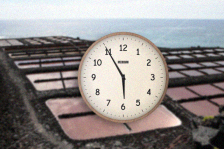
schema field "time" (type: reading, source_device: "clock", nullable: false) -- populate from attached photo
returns 5:55
